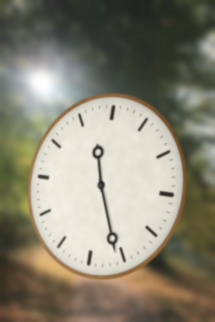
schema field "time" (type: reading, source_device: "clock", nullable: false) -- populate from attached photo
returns 11:26
